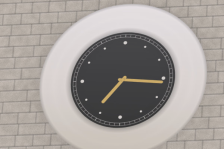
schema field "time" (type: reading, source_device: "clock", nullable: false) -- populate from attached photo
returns 7:16
